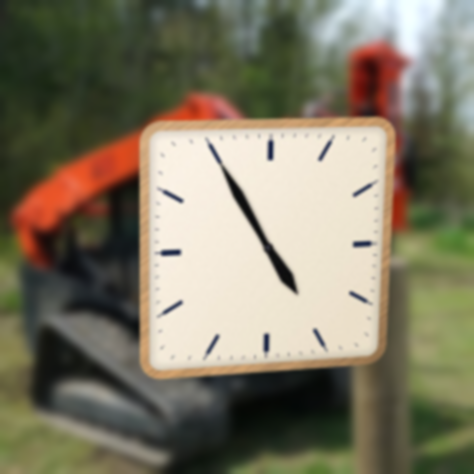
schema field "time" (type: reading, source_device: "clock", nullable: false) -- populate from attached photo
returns 4:55
